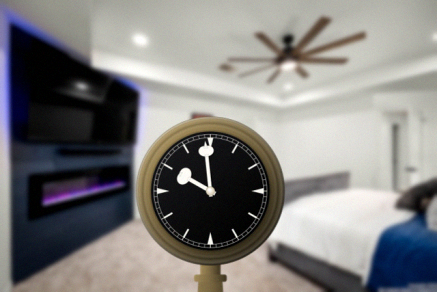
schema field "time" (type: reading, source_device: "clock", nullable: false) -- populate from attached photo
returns 9:59
